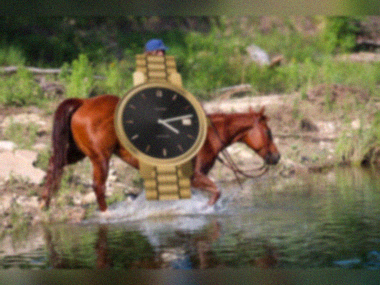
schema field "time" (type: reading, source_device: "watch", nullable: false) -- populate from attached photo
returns 4:13
